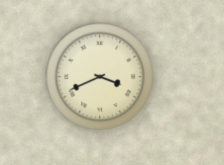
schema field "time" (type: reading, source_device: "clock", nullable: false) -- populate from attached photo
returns 3:41
